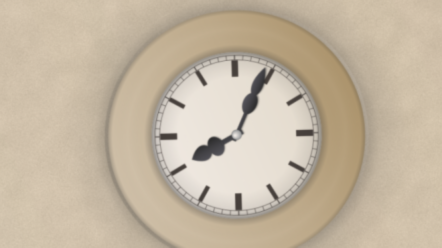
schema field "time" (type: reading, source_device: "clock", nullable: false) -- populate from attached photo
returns 8:04
